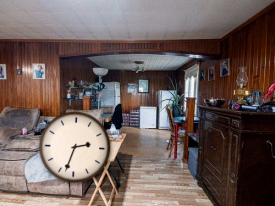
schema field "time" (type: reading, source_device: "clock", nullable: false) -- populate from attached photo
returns 2:33
